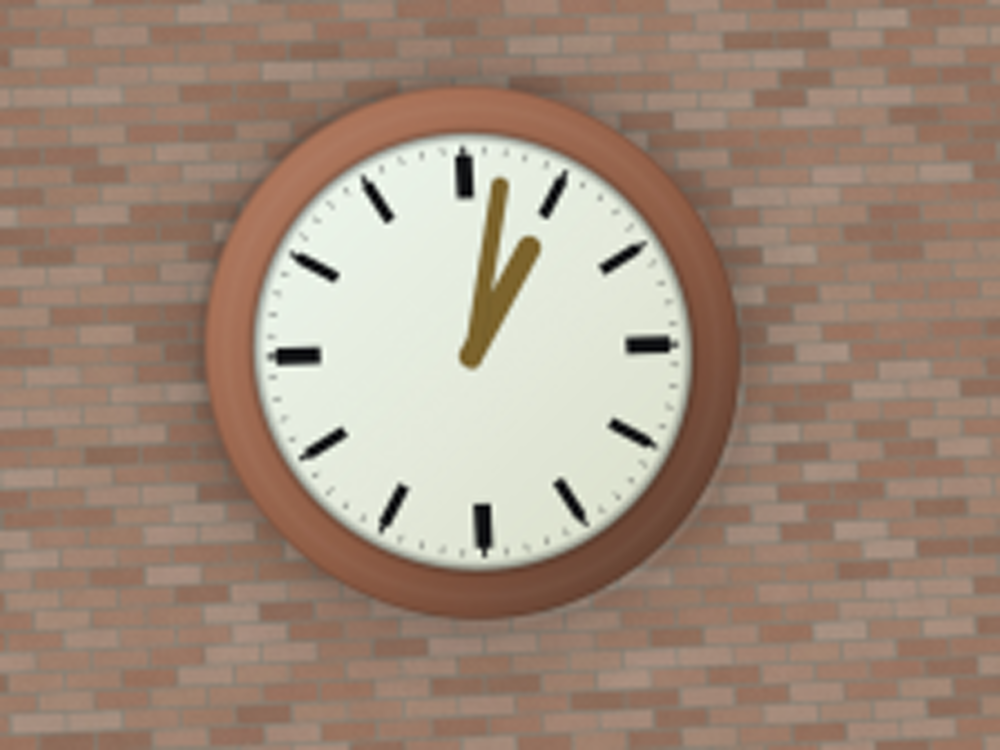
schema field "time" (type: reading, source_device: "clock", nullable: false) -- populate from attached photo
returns 1:02
